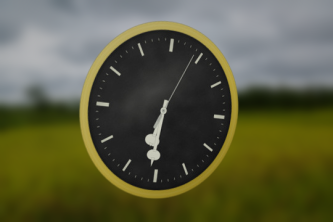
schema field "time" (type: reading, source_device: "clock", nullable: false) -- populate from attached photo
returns 6:31:04
